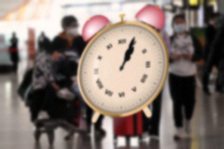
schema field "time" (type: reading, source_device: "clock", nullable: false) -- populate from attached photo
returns 1:04
